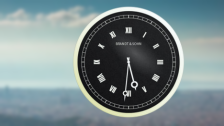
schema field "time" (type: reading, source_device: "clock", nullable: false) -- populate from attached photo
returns 5:31
